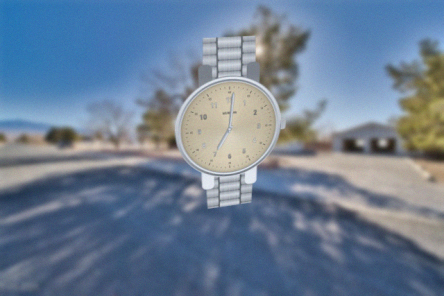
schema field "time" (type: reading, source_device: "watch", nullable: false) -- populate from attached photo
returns 7:01
